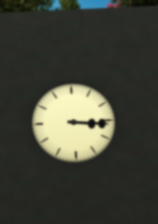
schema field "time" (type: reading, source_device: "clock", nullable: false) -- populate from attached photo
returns 3:16
